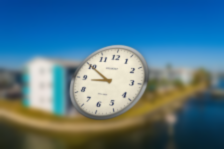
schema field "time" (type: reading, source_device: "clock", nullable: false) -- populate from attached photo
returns 8:50
